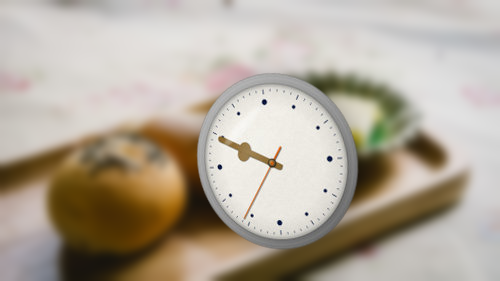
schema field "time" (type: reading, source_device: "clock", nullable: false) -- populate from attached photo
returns 9:49:36
